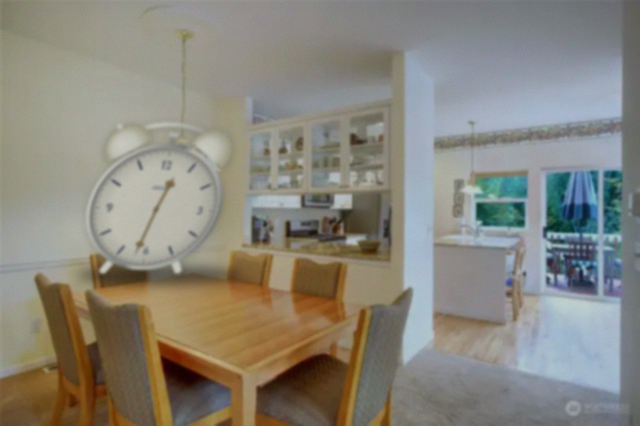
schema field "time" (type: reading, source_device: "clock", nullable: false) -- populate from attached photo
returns 12:32
